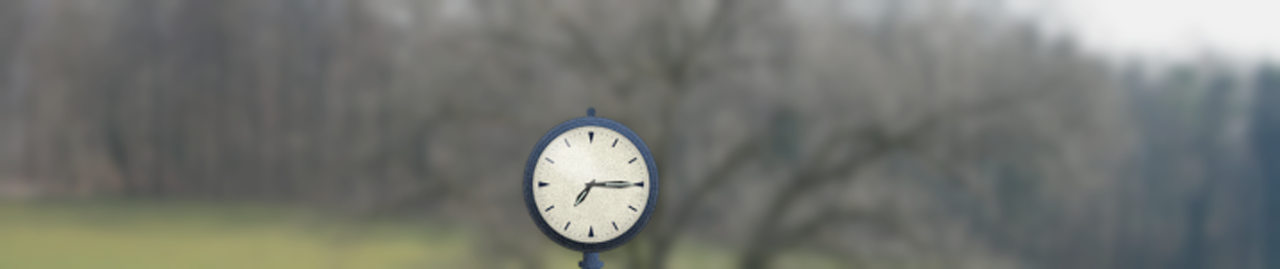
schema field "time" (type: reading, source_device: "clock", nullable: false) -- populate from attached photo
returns 7:15
